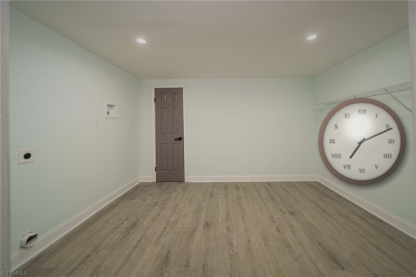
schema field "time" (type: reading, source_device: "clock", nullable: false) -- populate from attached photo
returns 7:11
